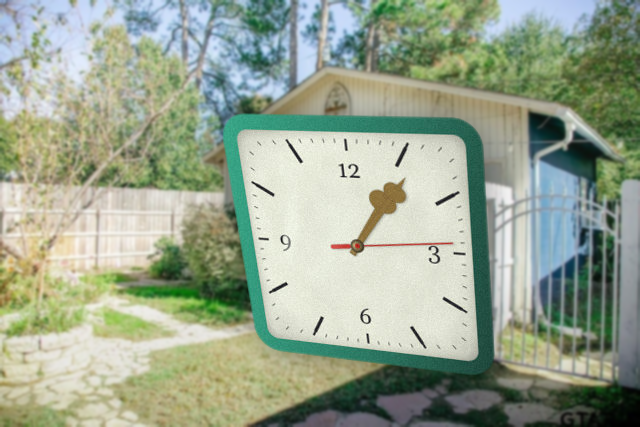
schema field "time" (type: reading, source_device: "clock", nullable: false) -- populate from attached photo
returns 1:06:14
